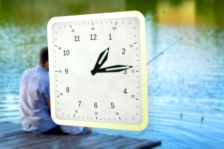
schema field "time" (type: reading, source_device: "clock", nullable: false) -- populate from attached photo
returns 1:14
